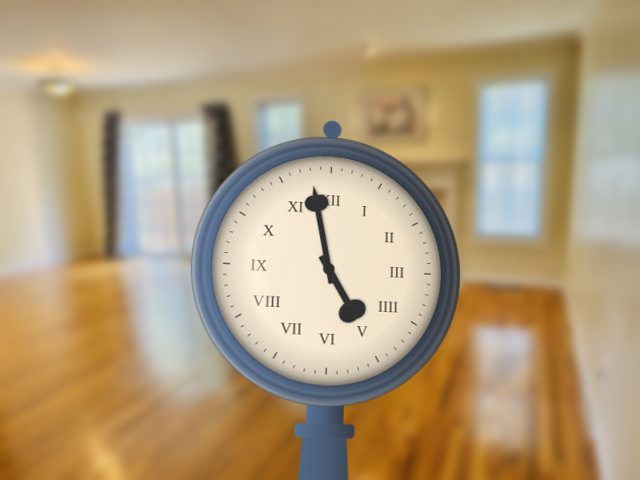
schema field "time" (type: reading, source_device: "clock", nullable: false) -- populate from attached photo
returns 4:58
